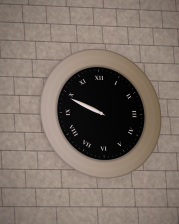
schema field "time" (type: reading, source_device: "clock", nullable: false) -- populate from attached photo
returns 9:49
